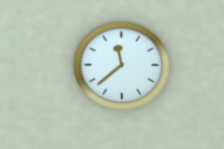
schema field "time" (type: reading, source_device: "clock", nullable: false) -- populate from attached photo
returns 11:38
